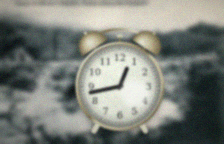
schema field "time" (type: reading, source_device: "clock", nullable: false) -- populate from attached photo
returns 12:43
